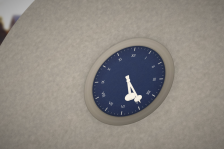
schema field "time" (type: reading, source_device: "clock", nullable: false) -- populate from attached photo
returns 5:24
